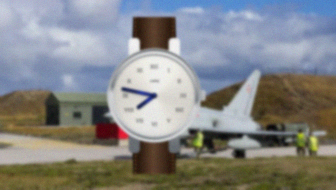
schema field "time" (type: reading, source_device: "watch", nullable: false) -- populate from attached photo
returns 7:47
